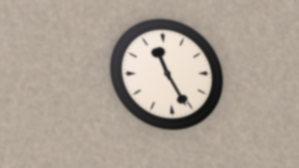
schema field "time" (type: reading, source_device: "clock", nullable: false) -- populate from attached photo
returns 11:26
